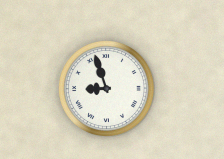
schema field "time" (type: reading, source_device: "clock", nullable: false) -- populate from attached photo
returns 8:57
